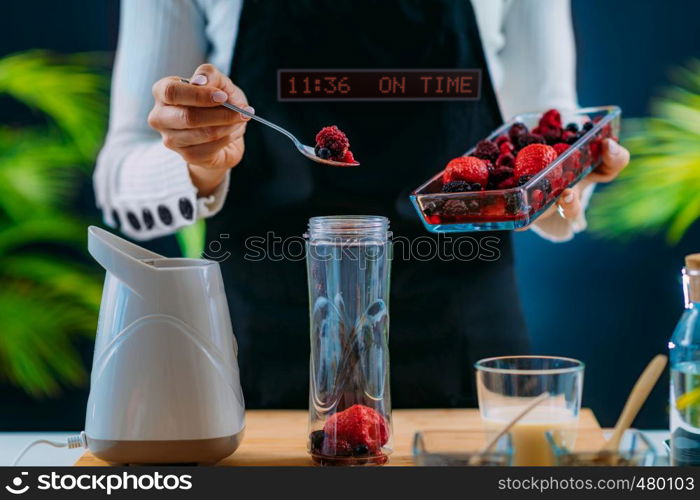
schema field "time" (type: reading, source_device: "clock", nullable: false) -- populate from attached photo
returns 11:36
